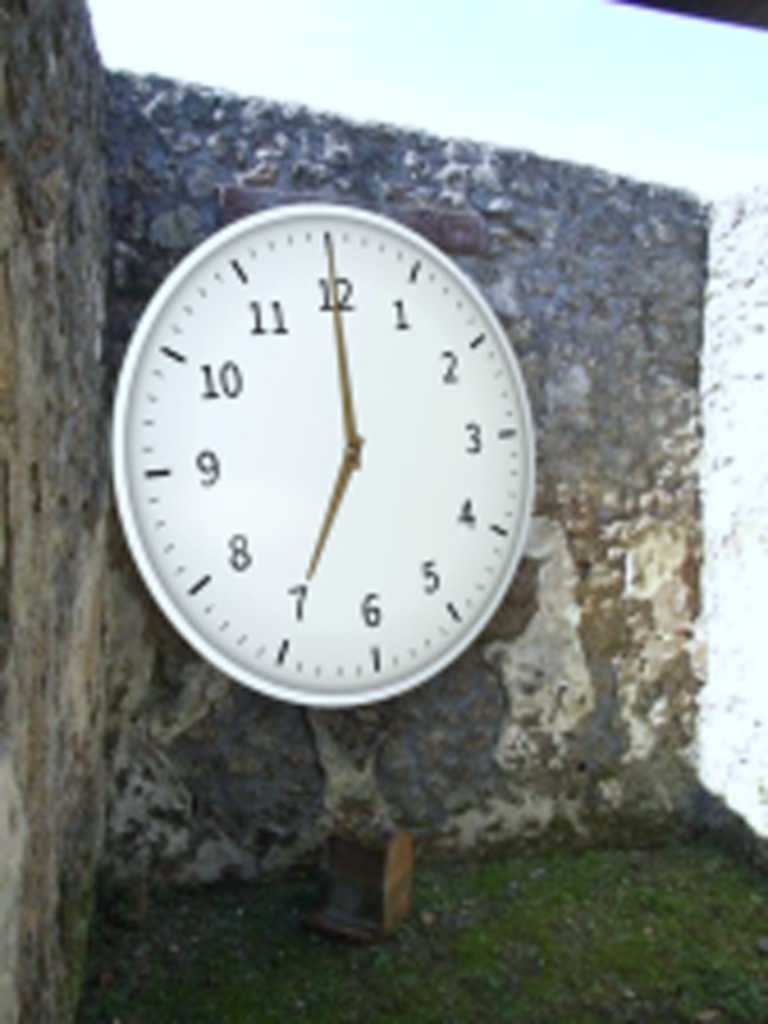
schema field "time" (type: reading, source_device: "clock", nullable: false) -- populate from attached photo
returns 7:00
